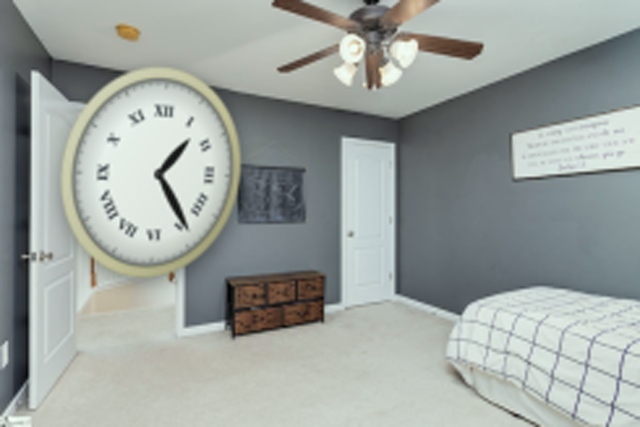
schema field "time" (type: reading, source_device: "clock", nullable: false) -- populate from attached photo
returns 1:24
